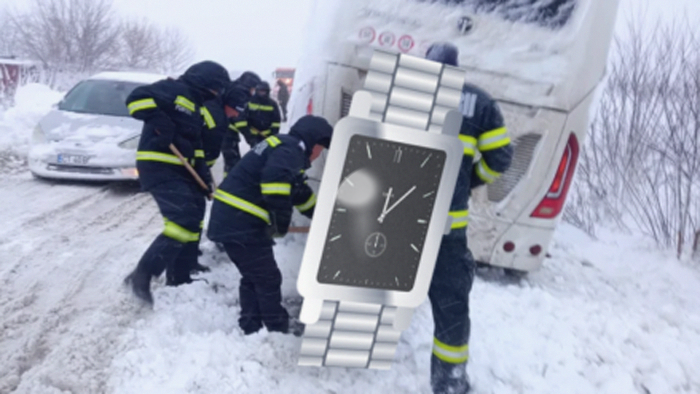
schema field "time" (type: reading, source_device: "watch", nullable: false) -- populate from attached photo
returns 12:07
